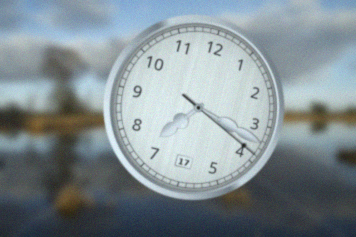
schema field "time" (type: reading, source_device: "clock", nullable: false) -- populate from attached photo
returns 7:17:19
